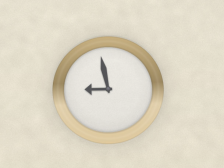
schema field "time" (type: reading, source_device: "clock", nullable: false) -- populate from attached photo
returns 8:58
